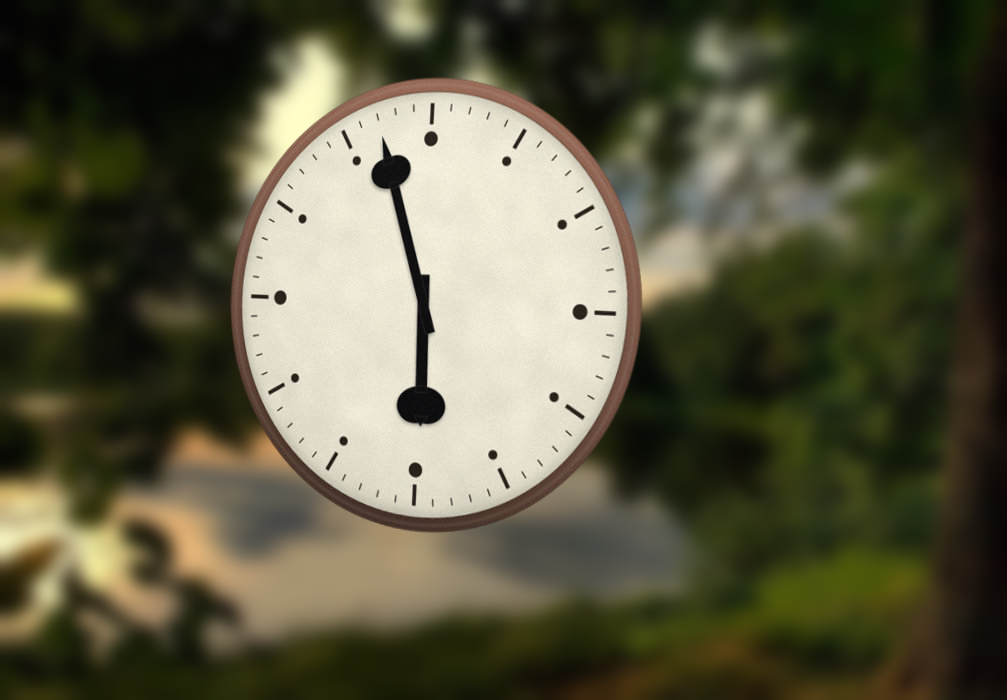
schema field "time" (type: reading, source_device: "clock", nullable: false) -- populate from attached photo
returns 5:57
